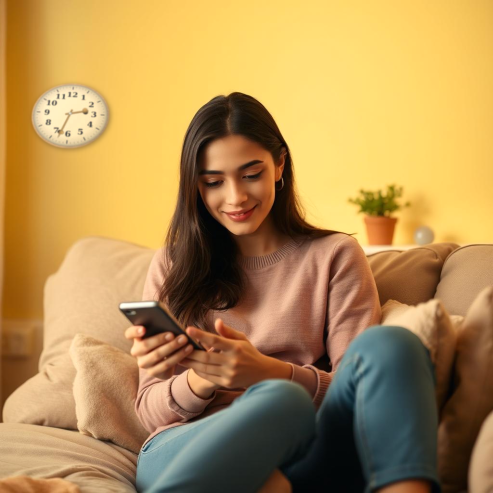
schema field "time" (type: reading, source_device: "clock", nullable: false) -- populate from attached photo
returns 2:33
